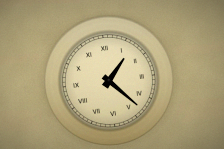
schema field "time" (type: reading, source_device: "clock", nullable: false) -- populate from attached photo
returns 1:23
